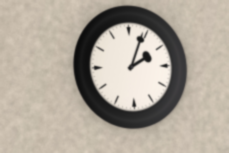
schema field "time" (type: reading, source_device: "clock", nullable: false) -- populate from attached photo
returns 2:04
